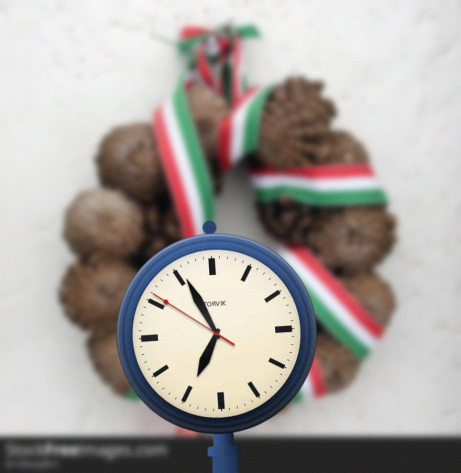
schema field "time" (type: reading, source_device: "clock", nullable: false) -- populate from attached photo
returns 6:55:51
